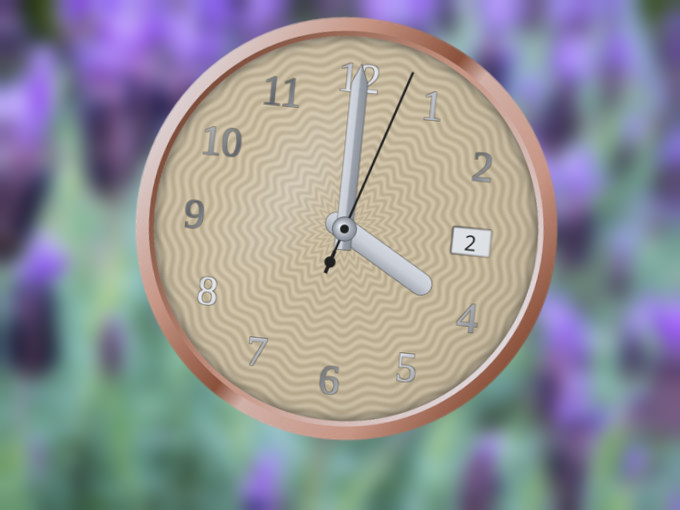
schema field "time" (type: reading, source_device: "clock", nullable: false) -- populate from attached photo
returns 4:00:03
